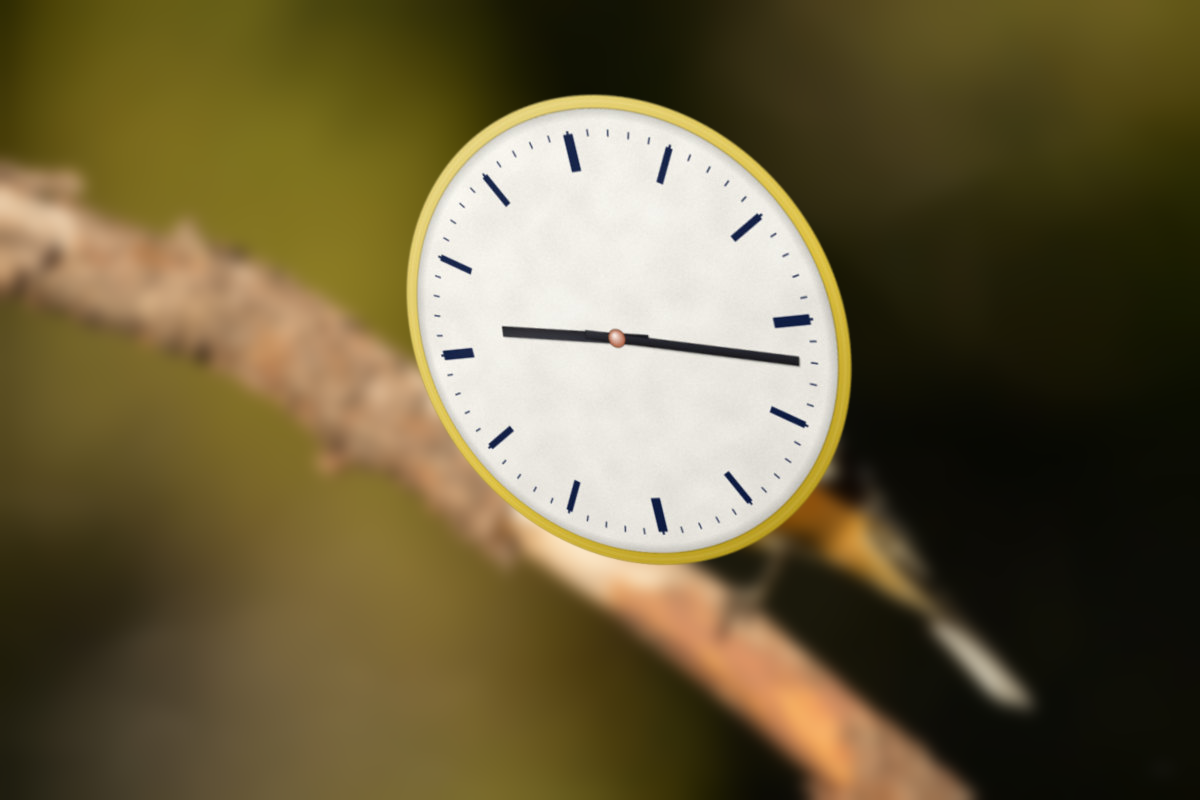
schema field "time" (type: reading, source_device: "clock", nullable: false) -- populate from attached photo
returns 9:17
